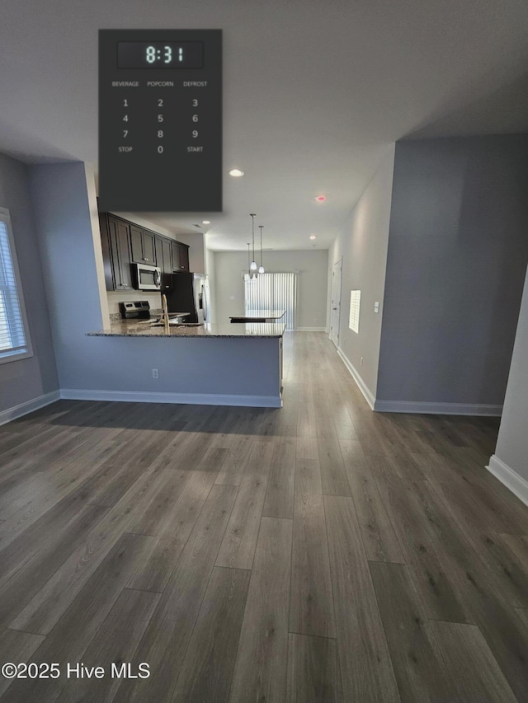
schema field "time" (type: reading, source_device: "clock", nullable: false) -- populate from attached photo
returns 8:31
